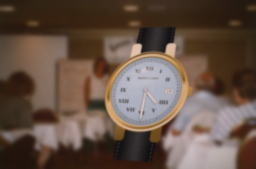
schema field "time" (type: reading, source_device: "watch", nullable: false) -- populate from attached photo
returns 4:30
